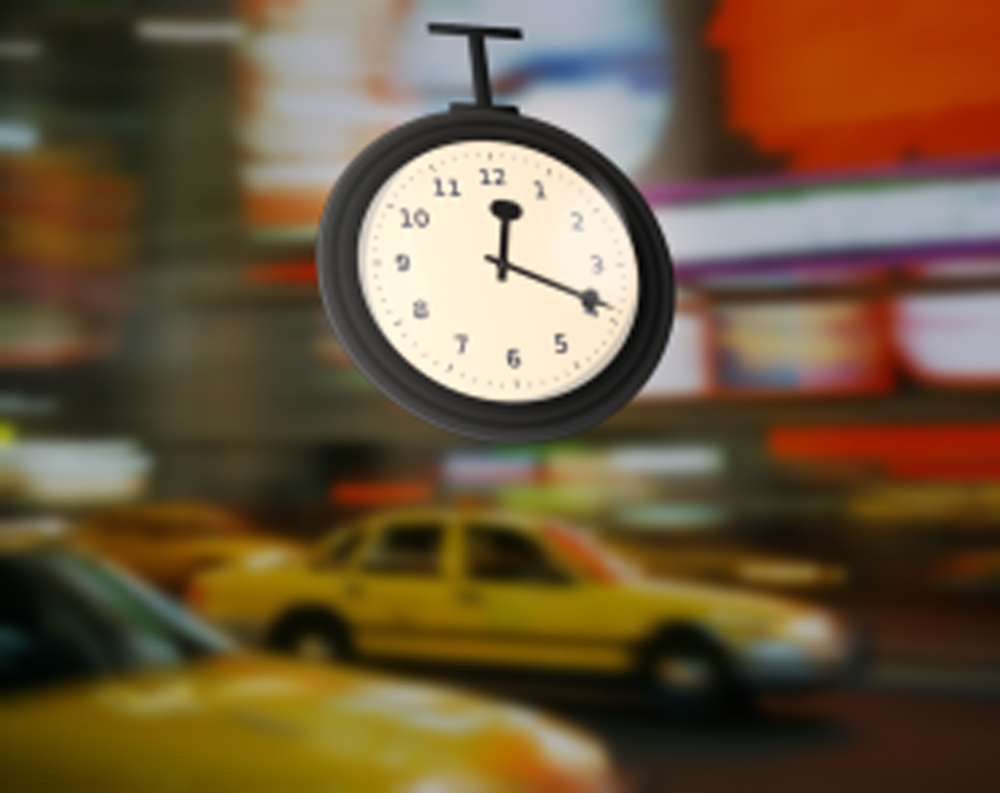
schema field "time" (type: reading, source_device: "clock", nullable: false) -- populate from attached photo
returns 12:19
